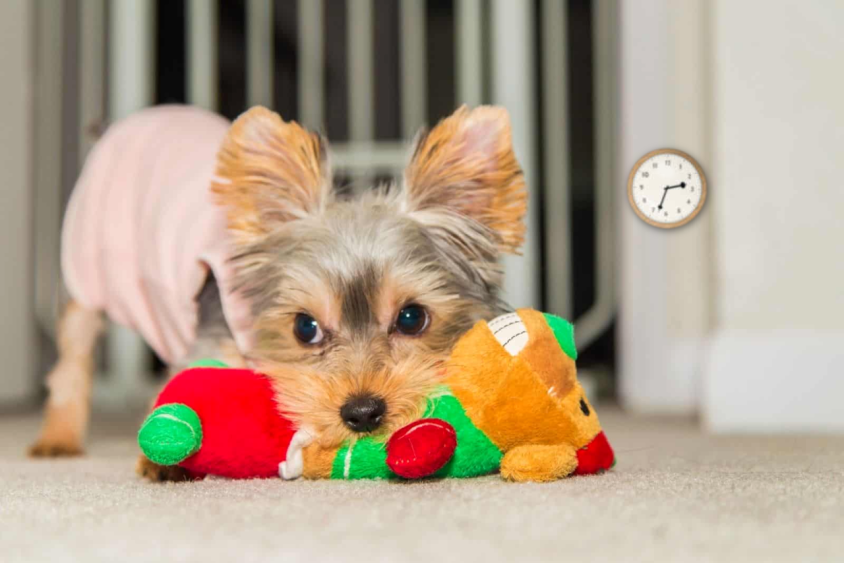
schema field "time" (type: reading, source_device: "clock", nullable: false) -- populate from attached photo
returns 2:33
